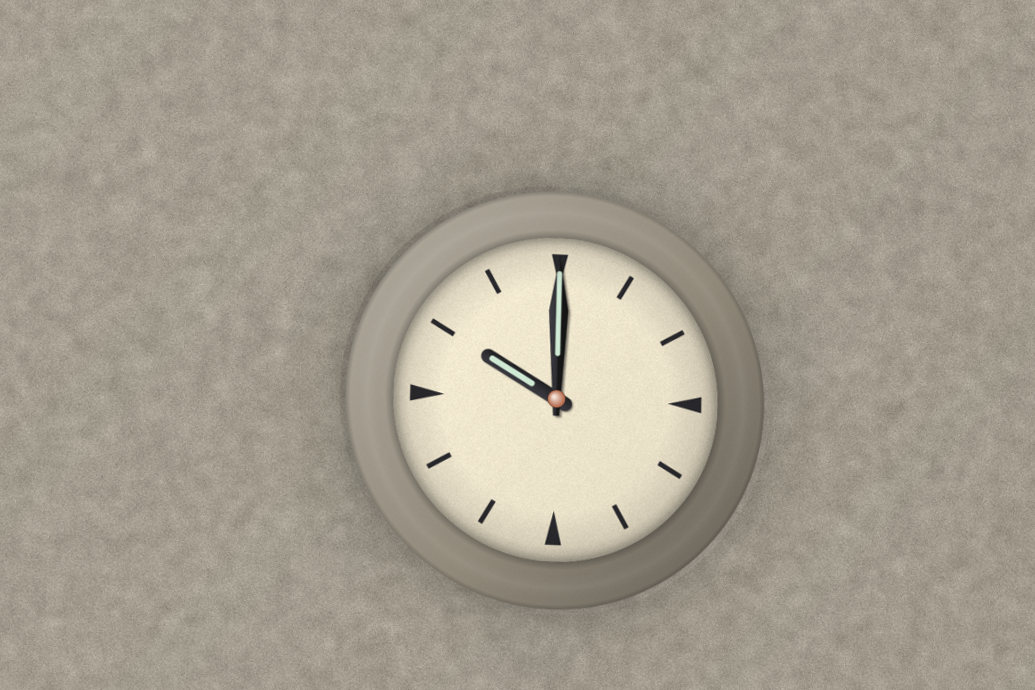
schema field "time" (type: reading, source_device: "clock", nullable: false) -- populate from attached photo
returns 10:00
